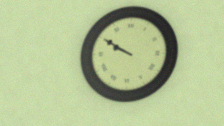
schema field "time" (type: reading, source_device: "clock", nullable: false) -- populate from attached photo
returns 9:50
